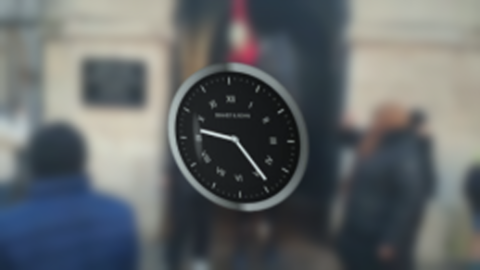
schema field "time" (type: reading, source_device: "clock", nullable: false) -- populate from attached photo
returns 9:24
